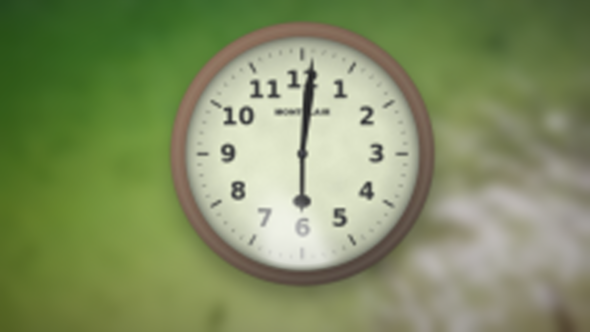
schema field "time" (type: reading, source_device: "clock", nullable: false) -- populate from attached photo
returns 6:01
